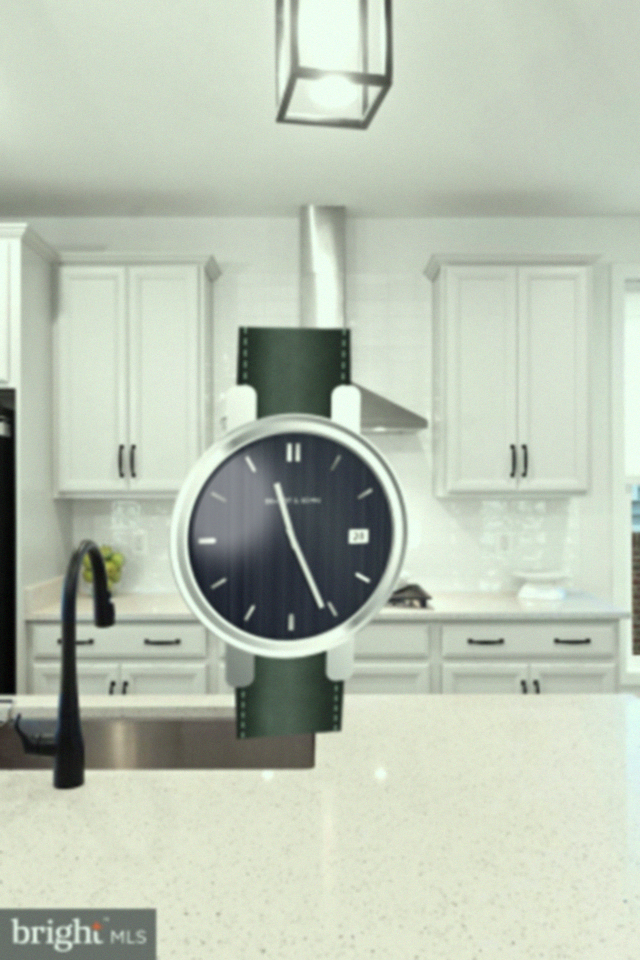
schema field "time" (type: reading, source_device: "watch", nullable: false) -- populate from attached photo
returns 11:26
